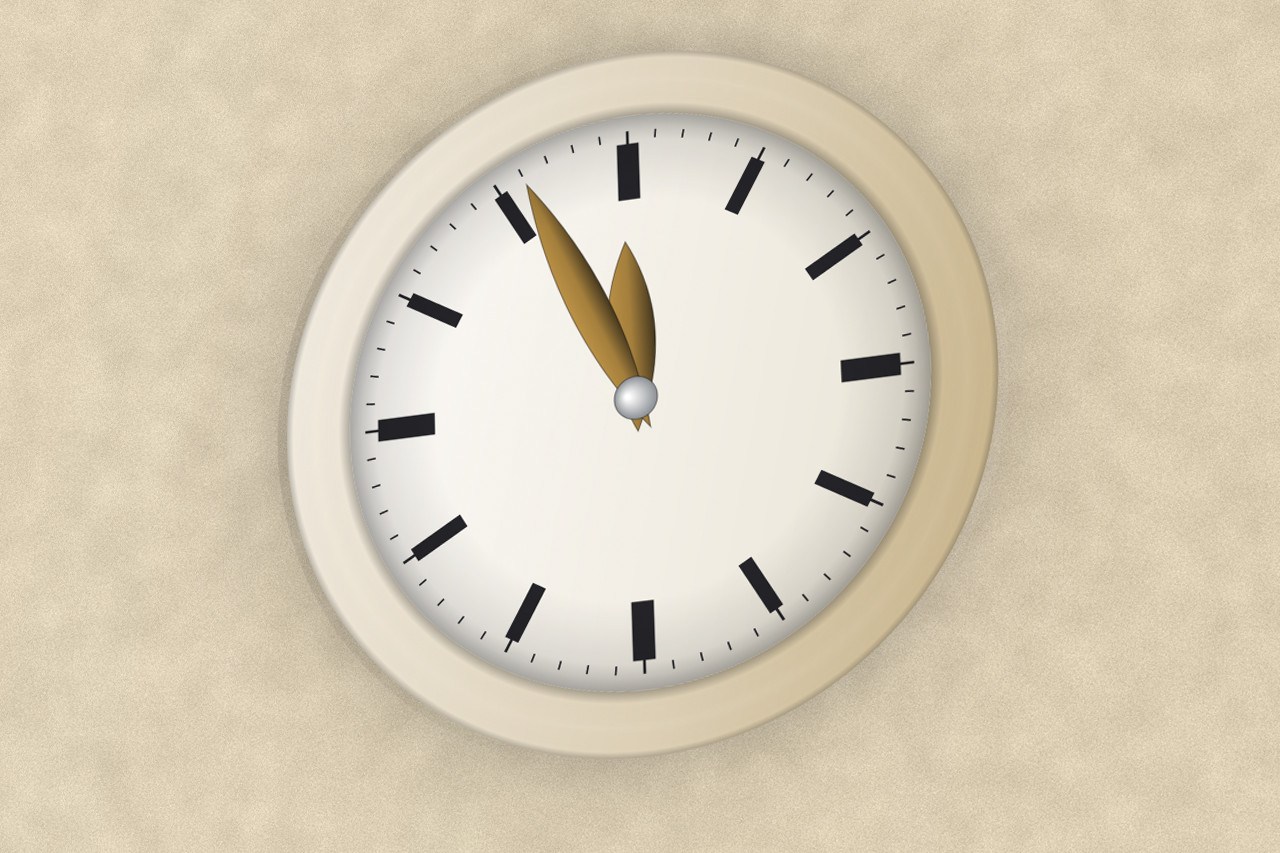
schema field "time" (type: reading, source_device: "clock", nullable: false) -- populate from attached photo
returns 11:56
